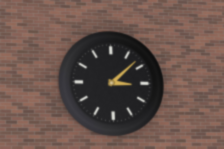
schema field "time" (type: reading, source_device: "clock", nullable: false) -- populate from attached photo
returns 3:08
